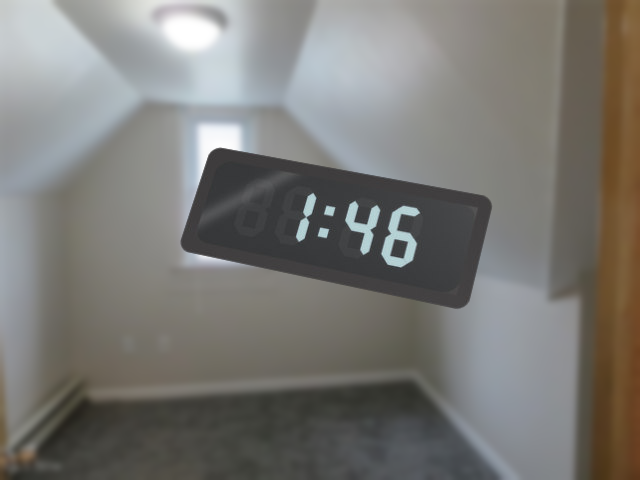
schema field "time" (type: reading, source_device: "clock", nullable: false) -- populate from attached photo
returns 1:46
